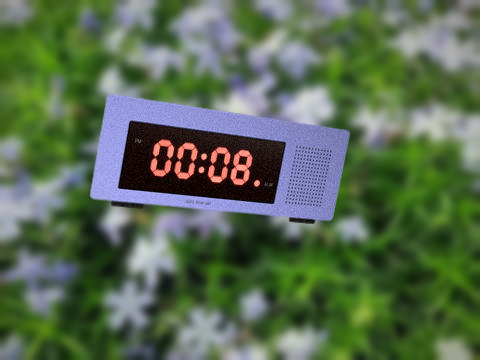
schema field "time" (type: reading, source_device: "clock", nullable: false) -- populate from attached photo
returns 0:08
